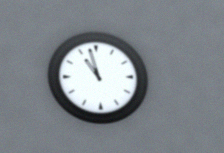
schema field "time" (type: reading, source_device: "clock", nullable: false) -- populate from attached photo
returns 10:58
